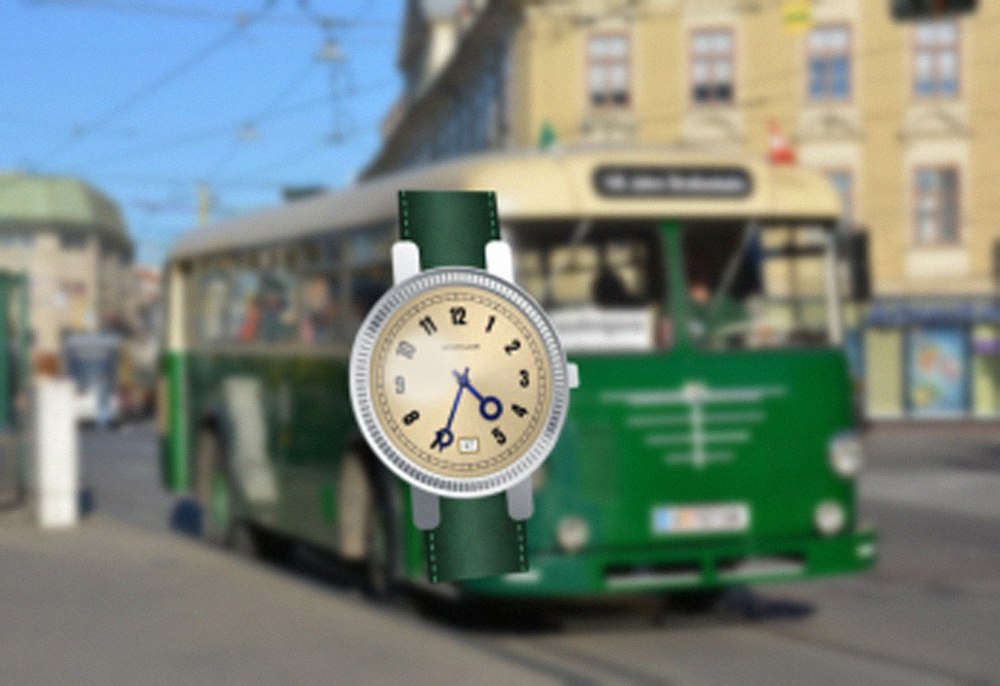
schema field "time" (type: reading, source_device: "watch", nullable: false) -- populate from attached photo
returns 4:34
